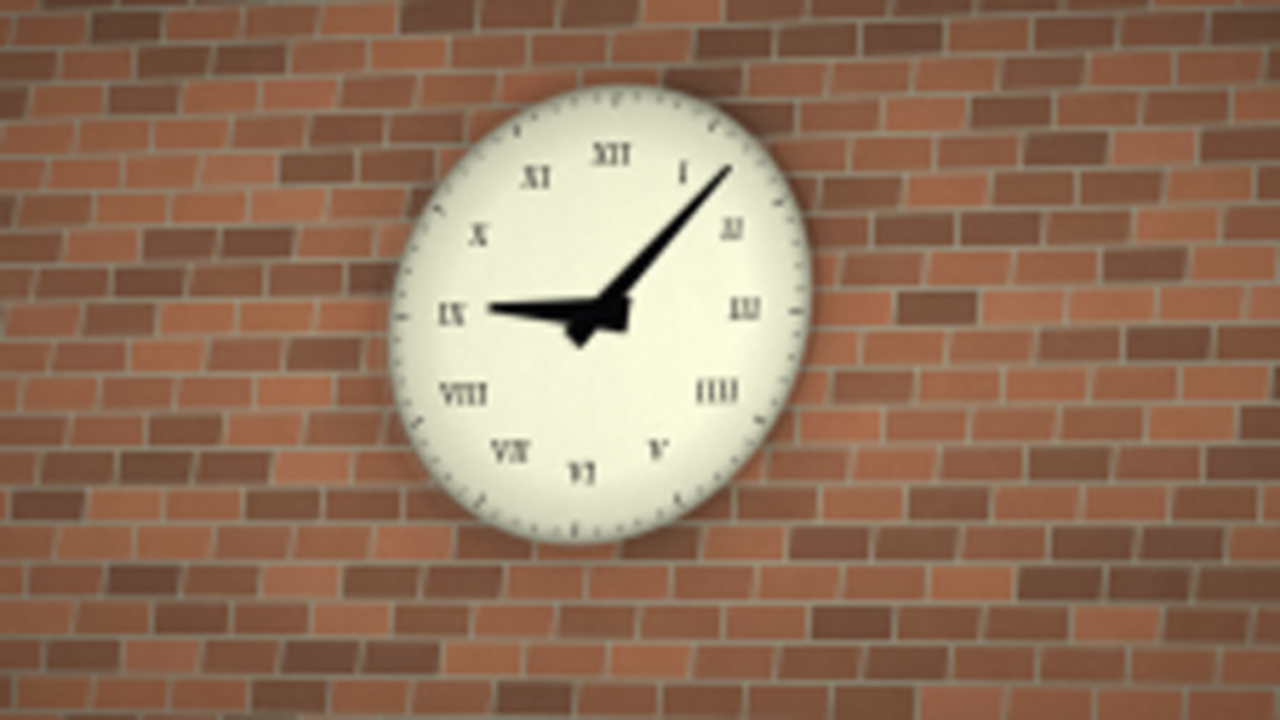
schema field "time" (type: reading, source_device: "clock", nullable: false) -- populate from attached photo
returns 9:07
